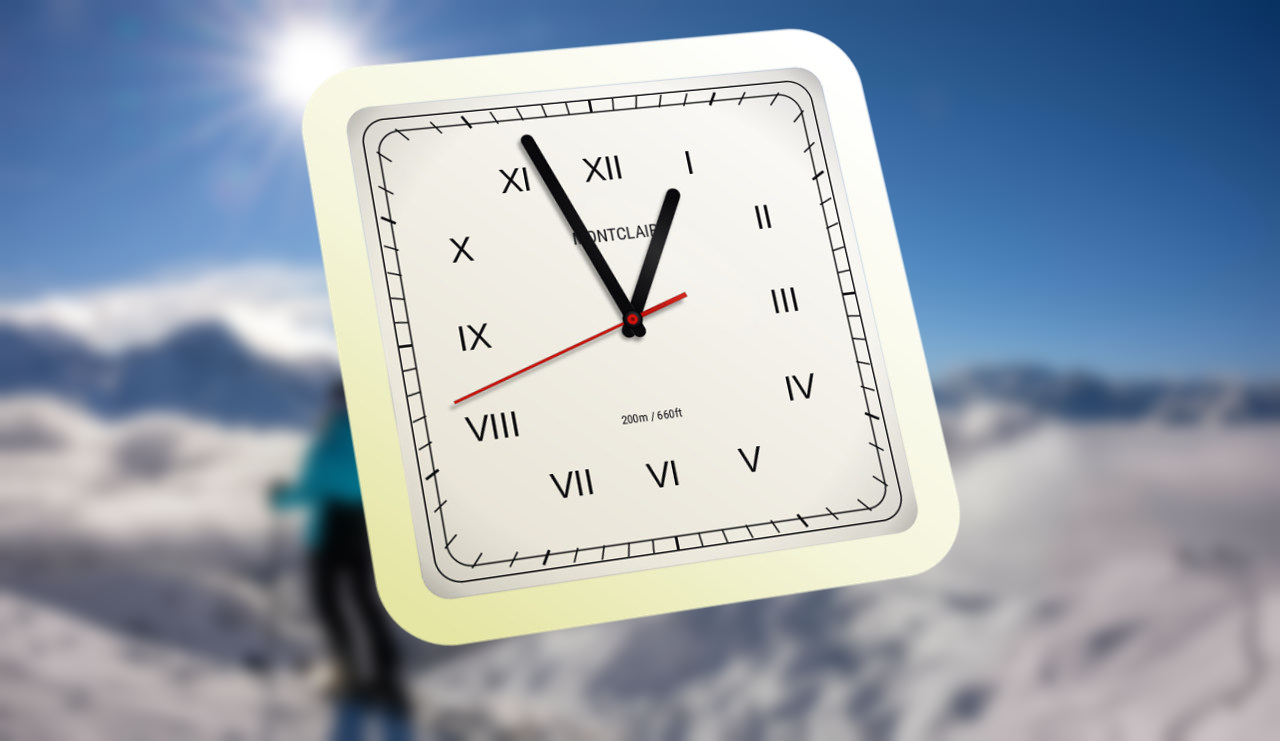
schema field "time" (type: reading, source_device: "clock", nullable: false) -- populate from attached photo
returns 12:56:42
